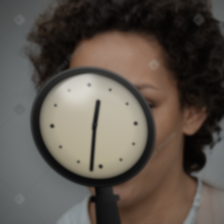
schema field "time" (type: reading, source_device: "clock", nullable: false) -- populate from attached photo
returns 12:32
